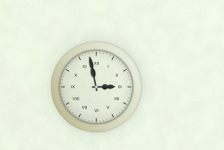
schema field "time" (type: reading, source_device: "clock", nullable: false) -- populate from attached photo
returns 2:58
